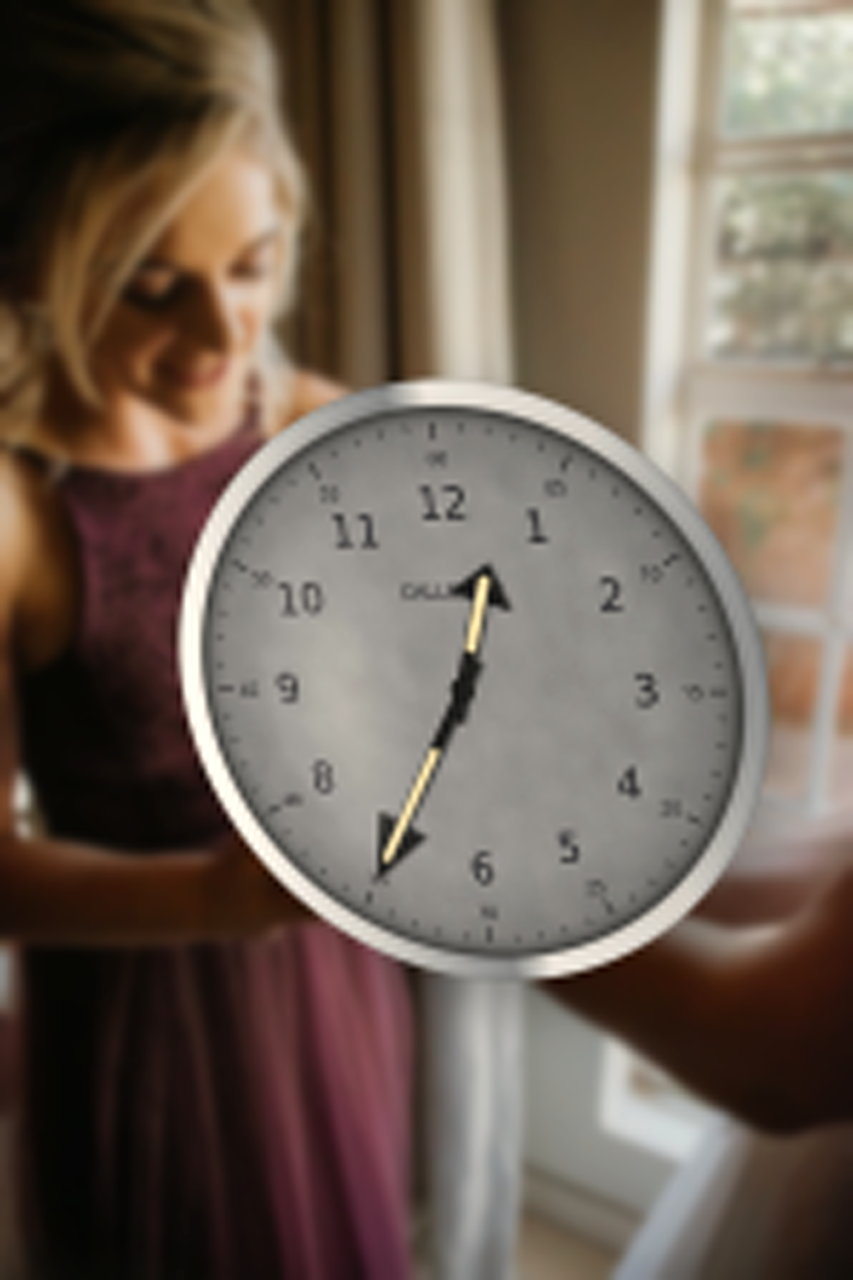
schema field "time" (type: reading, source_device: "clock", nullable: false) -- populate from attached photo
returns 12:35
